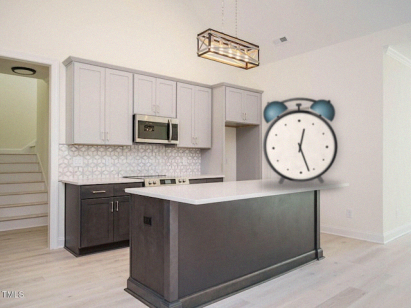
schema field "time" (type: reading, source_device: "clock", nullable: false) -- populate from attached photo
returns 12:27
